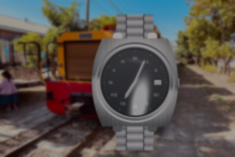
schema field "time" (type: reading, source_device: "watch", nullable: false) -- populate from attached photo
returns 7:04
